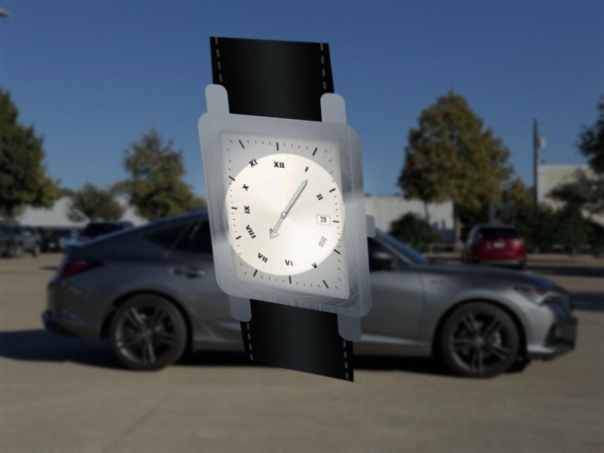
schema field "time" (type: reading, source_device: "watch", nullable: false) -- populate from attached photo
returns 7:06
